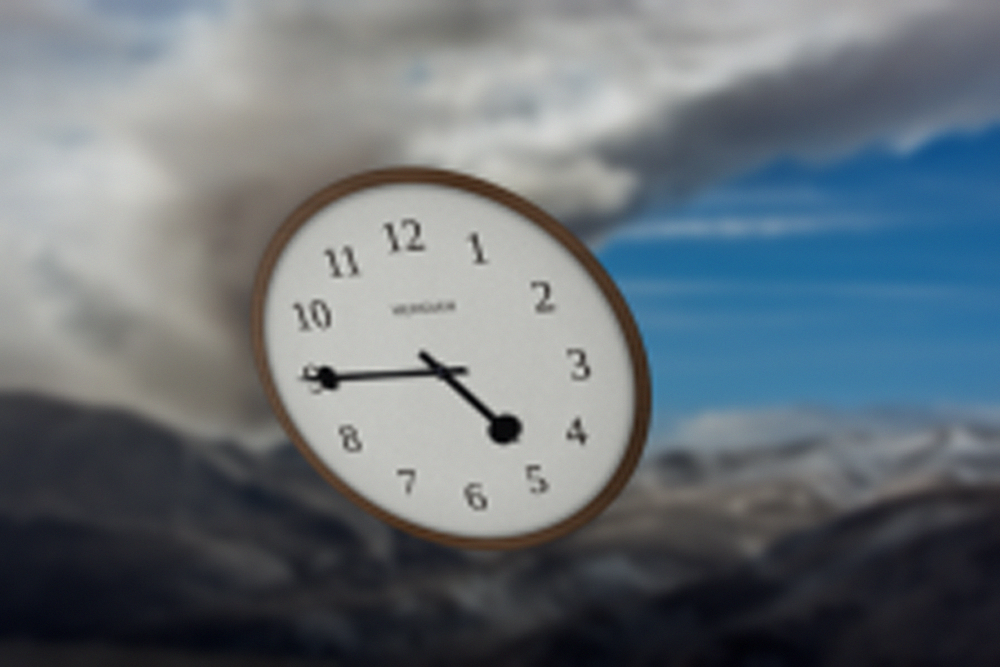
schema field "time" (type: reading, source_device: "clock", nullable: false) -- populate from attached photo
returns 4:45
